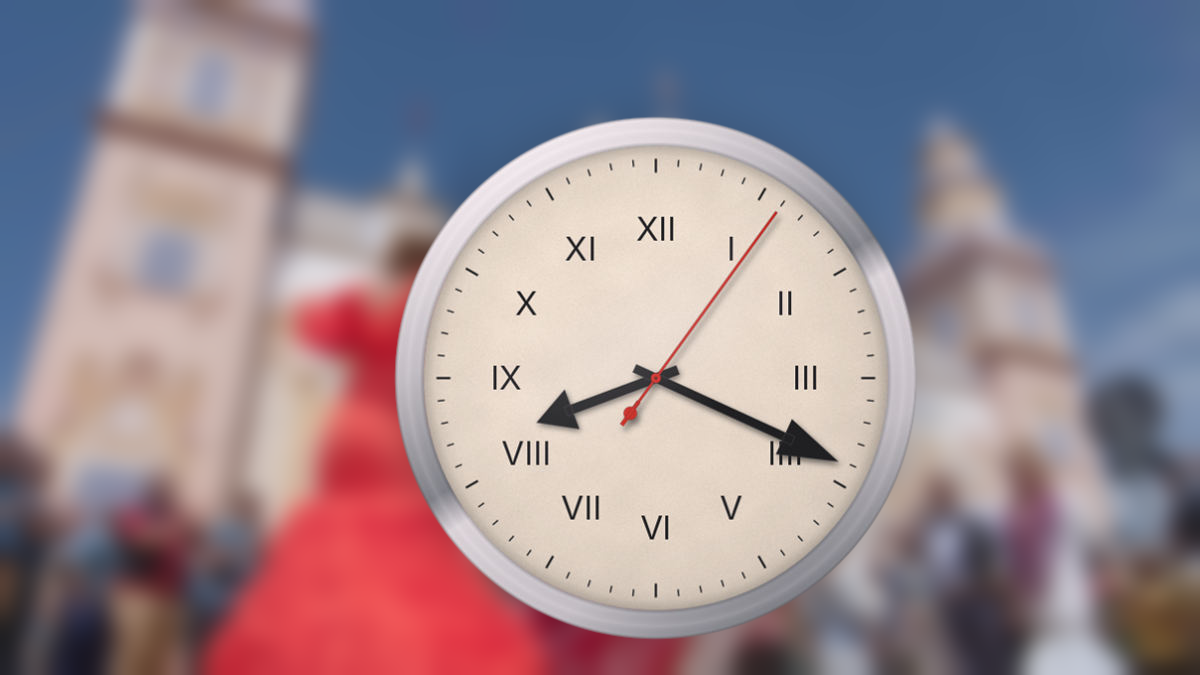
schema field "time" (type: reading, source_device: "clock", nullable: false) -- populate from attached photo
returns 8:19:06
